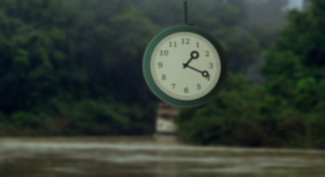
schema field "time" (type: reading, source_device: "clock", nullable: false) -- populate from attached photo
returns 1:19
